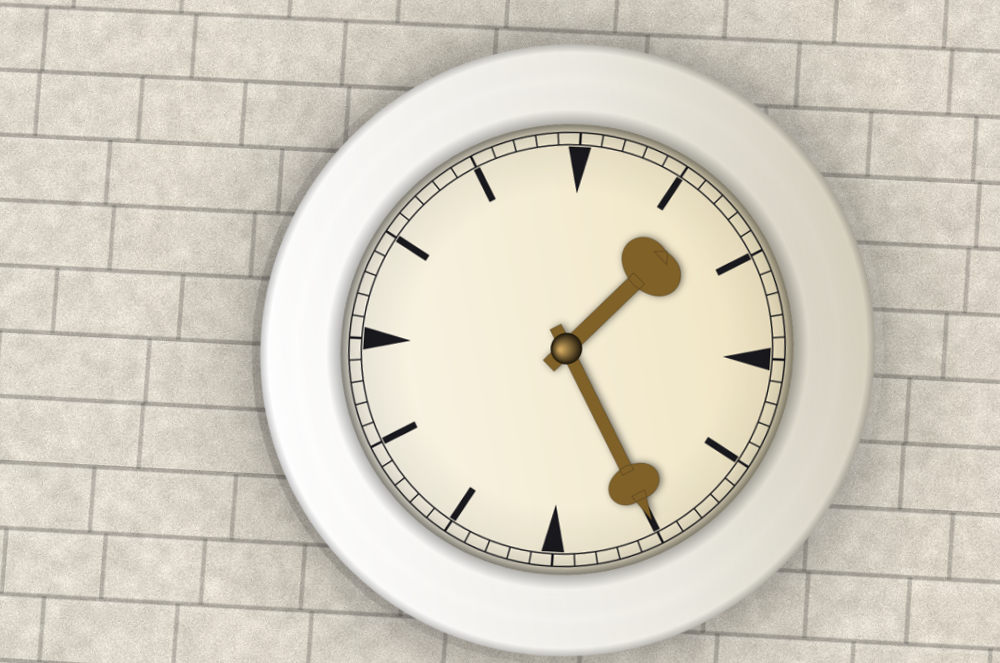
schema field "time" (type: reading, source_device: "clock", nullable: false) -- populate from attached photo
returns 1:25
